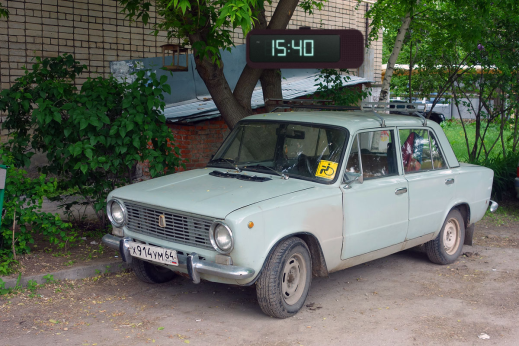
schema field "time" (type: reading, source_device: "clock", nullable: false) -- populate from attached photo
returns 15:40
